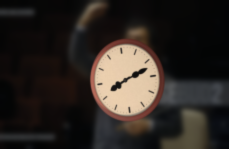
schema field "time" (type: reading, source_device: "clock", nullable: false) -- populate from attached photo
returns 8:12
